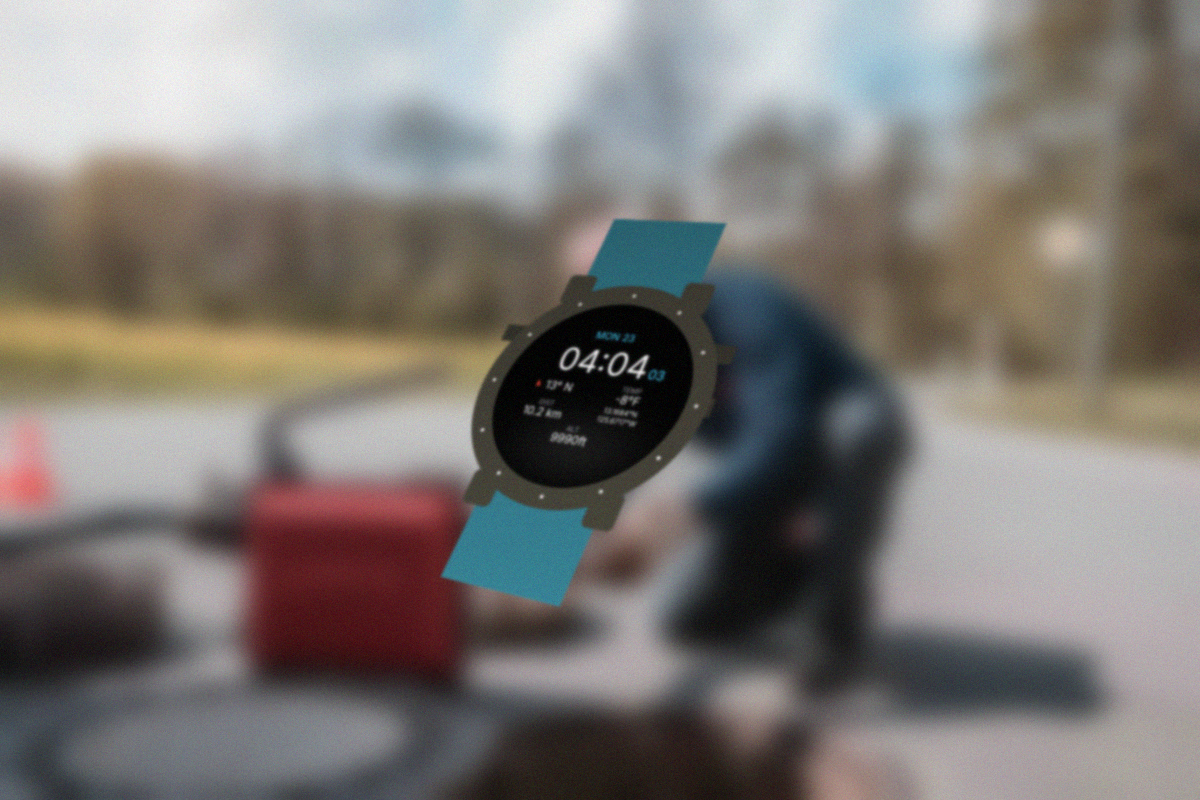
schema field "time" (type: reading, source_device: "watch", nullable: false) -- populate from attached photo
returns 4:04:03
